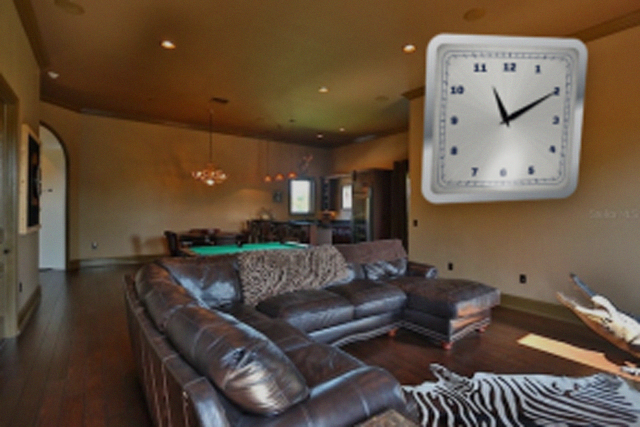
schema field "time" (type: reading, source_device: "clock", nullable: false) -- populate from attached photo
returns 11:10
